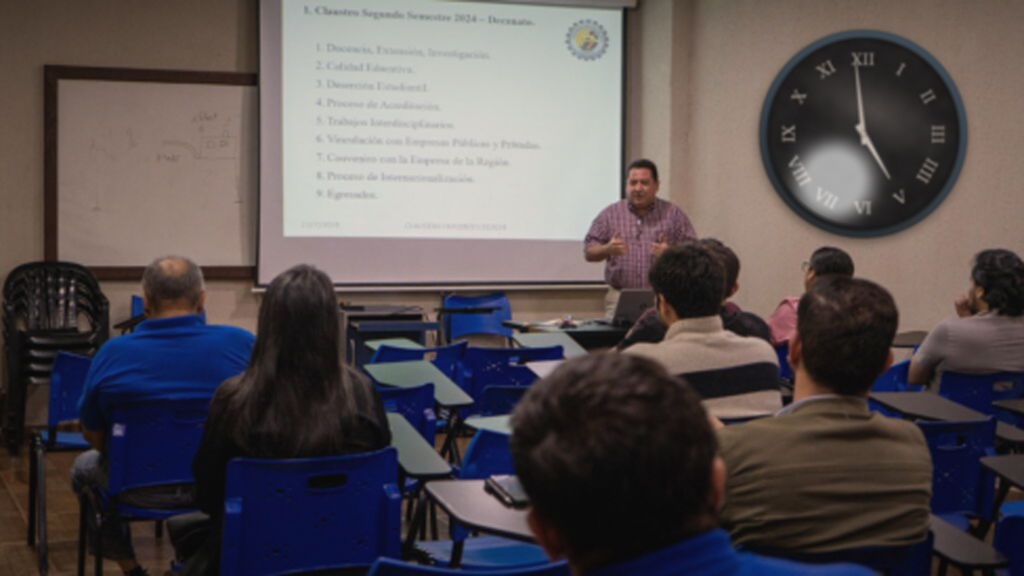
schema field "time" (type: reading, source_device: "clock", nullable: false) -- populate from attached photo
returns 4:59
